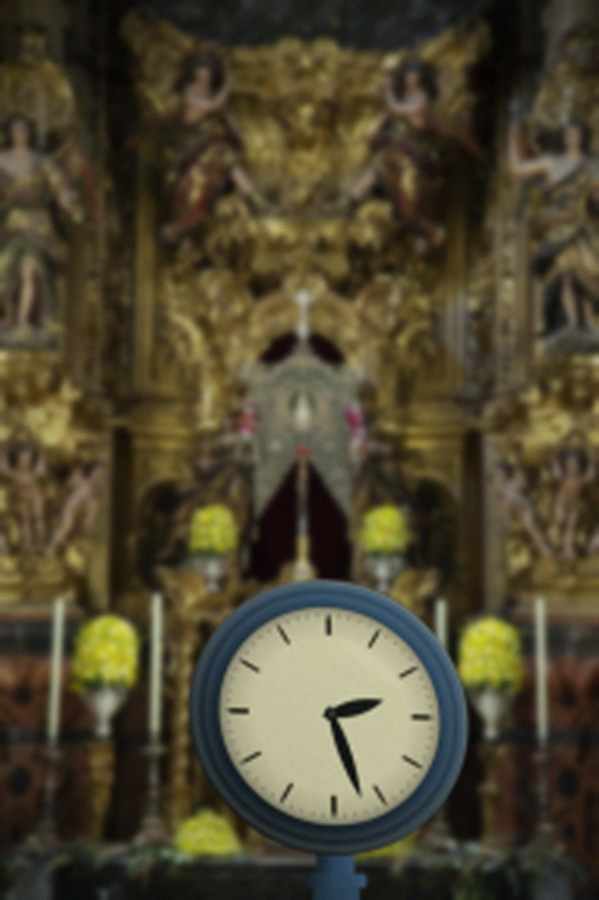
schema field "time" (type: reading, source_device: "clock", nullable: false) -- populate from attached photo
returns 2:27
